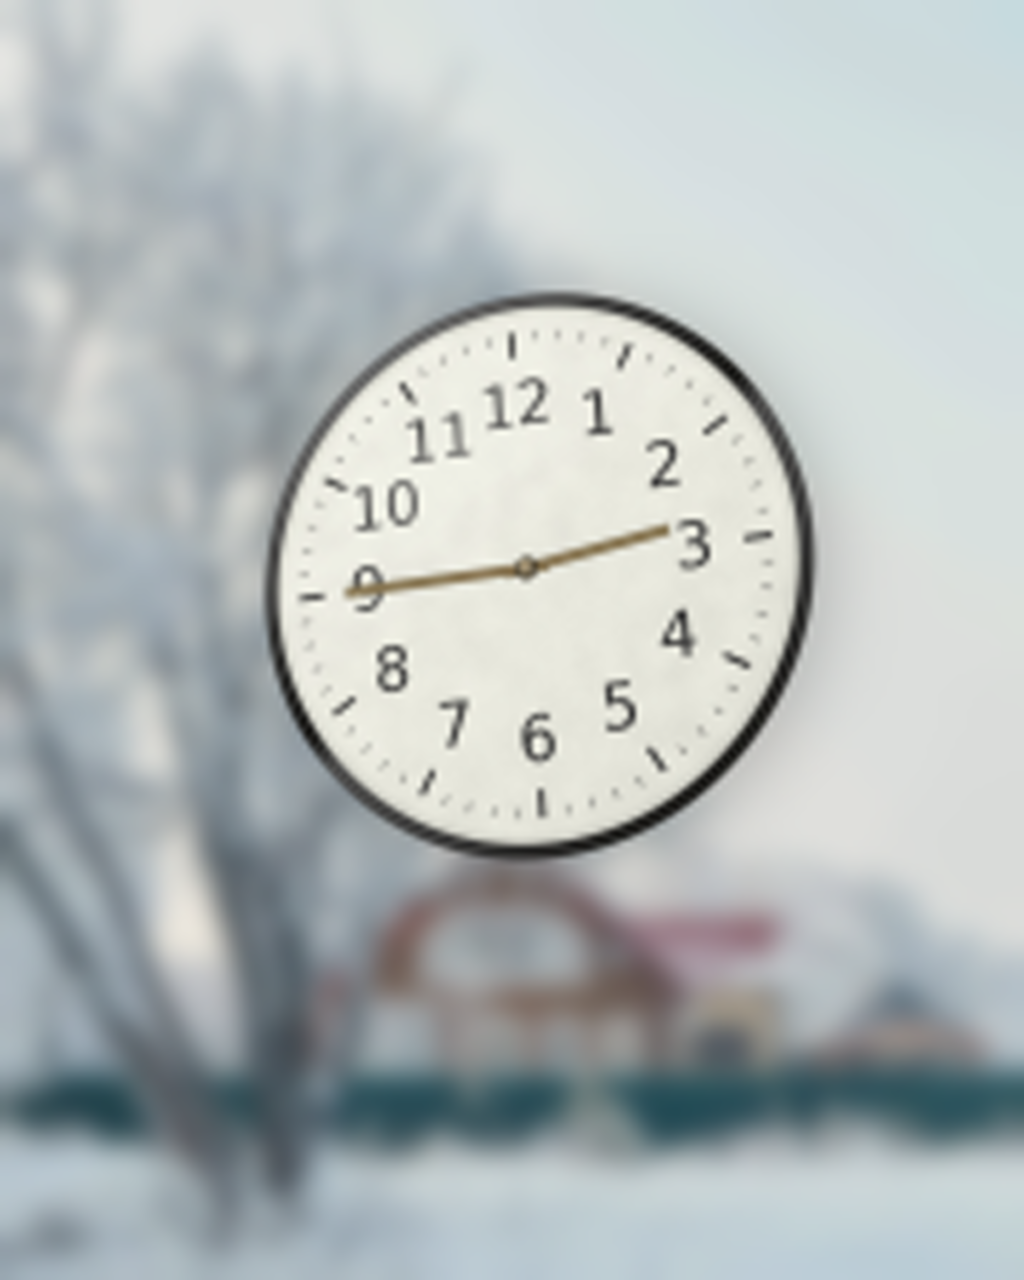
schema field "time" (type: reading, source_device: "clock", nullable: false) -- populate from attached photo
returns 2:45
